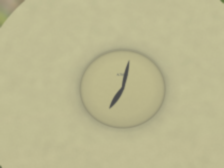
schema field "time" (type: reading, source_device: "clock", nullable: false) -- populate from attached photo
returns 7:02
